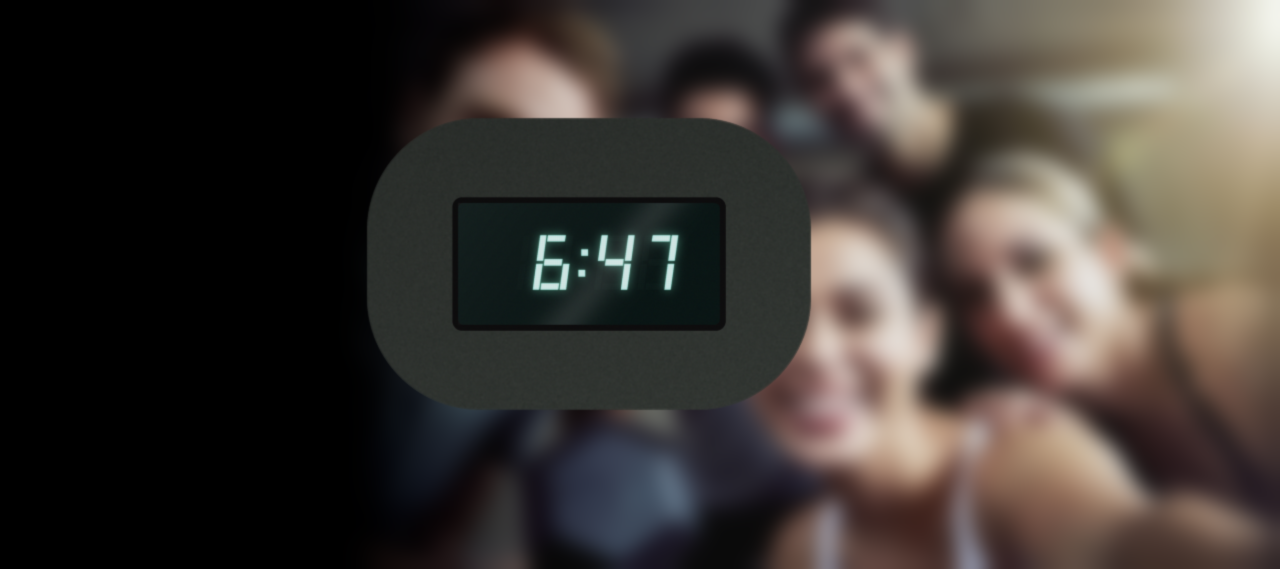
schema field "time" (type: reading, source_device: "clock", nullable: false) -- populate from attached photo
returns 6:47
